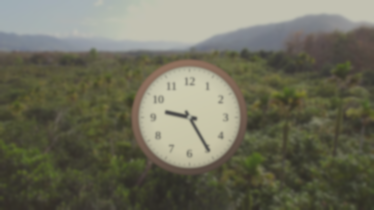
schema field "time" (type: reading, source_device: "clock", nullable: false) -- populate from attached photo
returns 9:25
